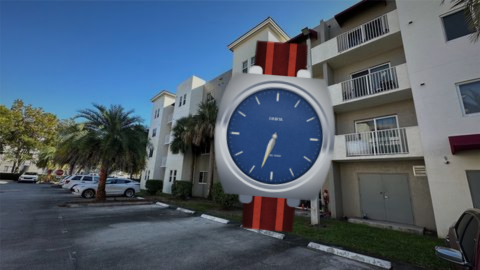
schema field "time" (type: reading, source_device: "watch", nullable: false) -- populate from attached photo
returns 6:33
